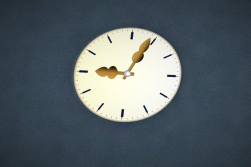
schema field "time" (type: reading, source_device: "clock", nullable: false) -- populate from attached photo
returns 9:04
